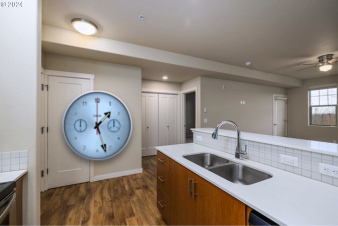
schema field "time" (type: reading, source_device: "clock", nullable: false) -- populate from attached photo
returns 1:27
